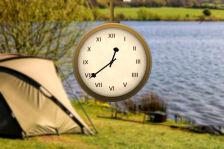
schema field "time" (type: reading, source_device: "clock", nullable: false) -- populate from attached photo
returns 12:39
